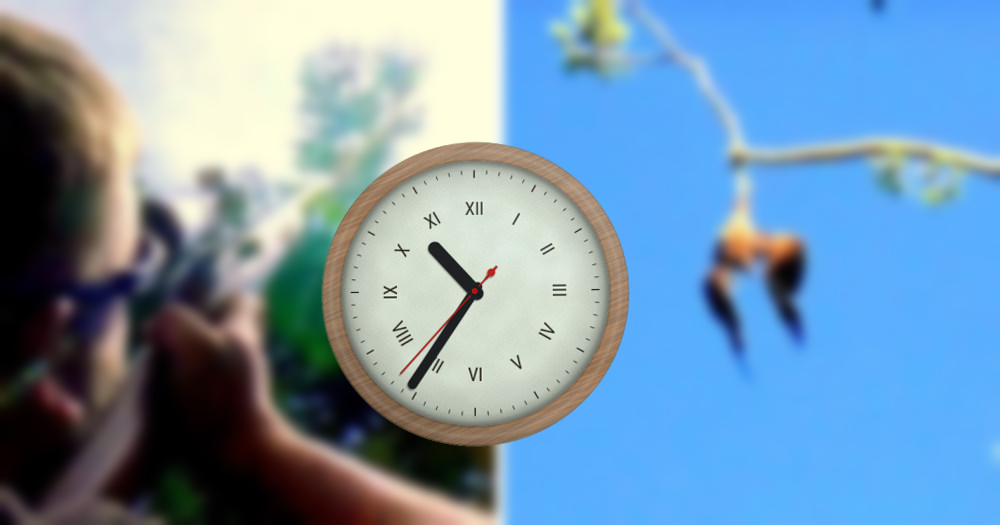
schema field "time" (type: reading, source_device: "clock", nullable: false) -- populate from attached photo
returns 10:35:37
